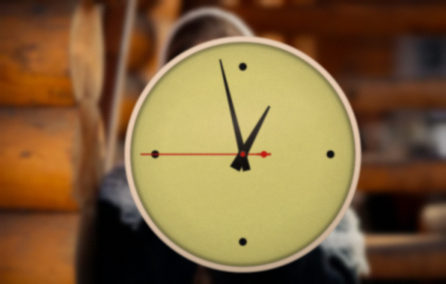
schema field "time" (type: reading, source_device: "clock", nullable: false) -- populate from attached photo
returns 12:57:45
